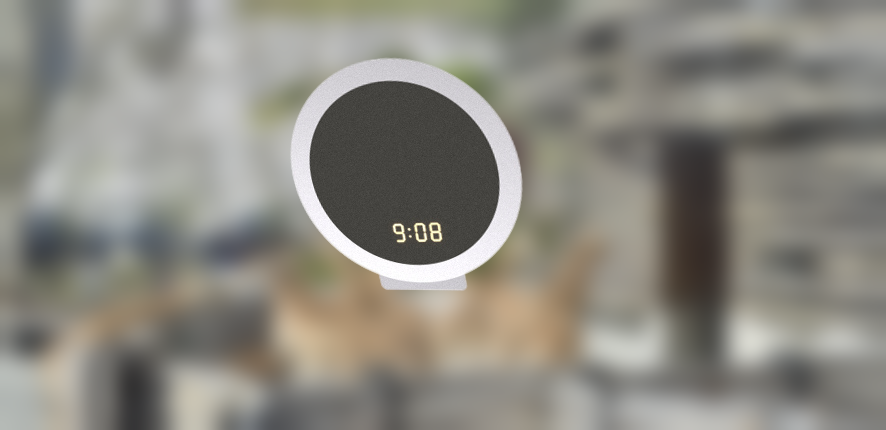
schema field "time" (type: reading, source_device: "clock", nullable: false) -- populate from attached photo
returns 9:08
